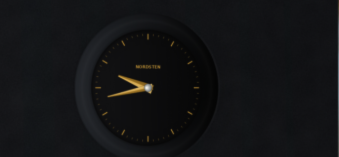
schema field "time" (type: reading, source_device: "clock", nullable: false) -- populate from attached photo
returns 9:43
